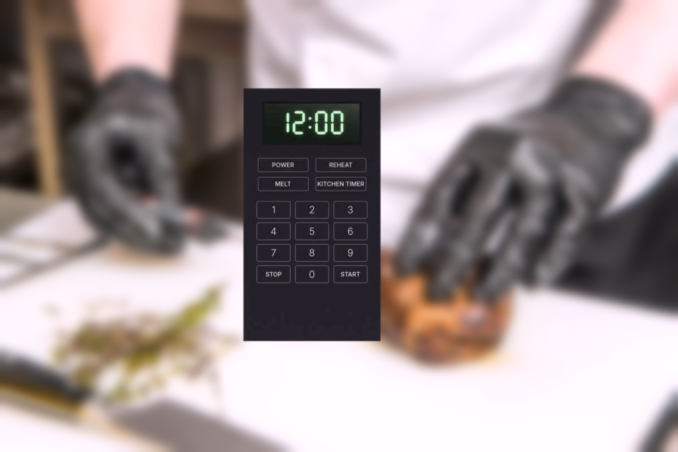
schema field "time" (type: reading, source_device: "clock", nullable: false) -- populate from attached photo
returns 12:00
